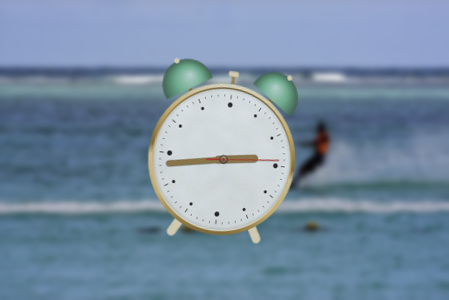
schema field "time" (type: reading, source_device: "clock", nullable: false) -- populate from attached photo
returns 2:43:14
